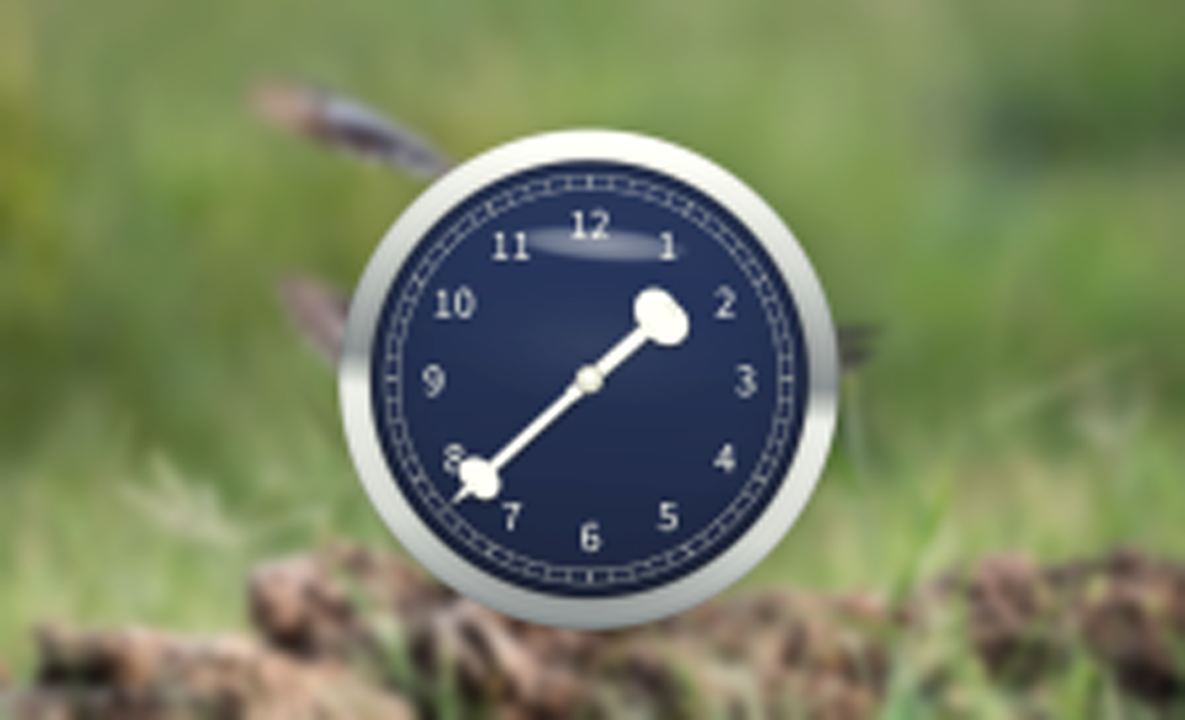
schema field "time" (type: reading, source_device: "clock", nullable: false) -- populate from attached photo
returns 1:38
